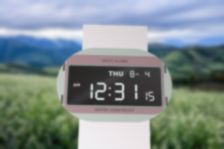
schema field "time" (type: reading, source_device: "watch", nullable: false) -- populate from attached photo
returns 12:31
